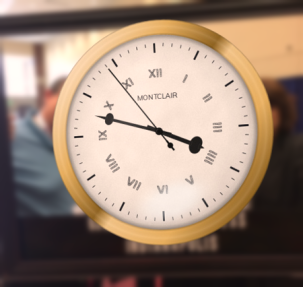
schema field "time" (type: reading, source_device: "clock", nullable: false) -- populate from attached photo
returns 3:47:54
